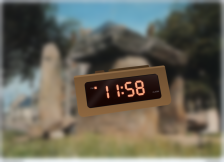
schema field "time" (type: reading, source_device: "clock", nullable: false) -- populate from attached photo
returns 11:58
